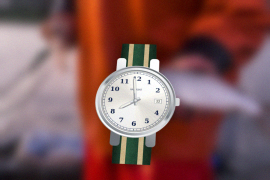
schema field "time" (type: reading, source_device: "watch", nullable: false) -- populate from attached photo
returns 7:59
